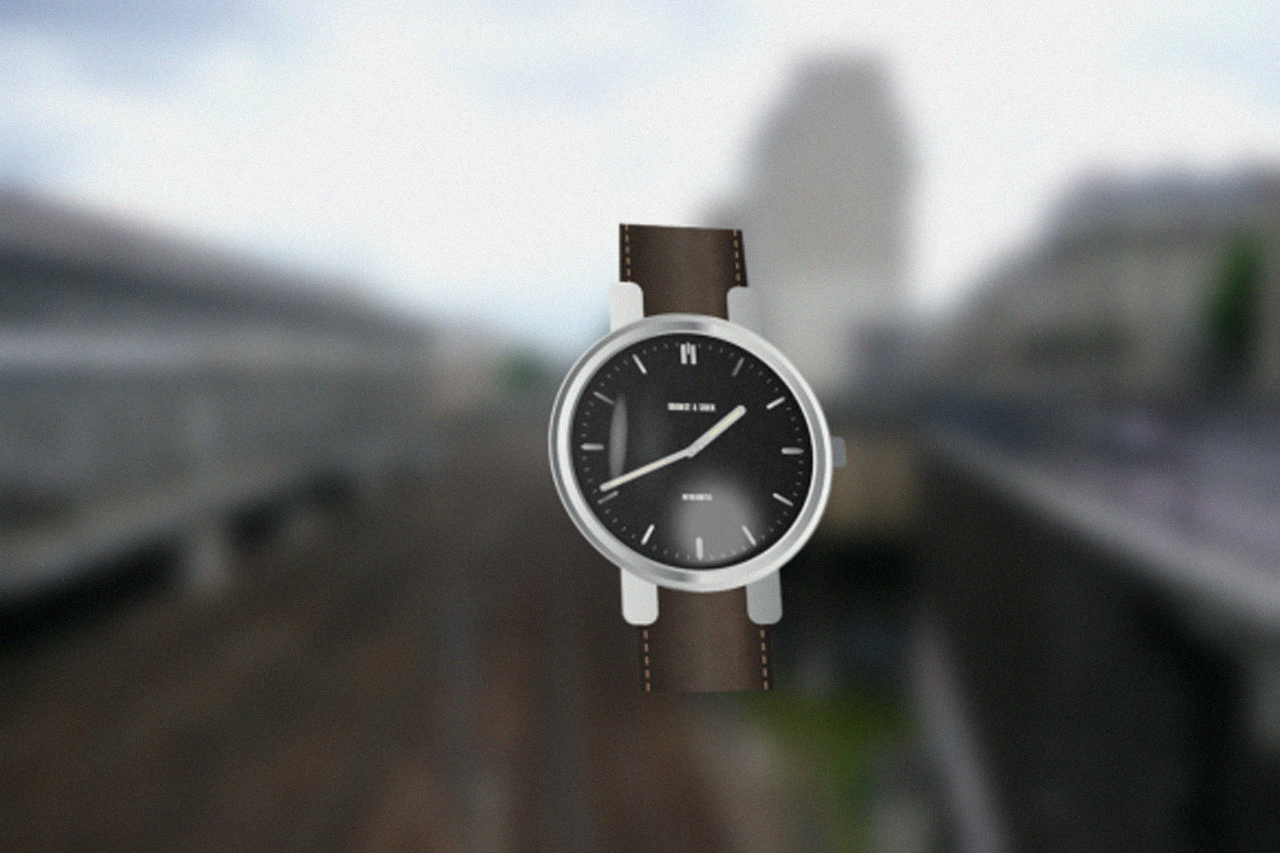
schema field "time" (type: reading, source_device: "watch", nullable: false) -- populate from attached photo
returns 1:41
